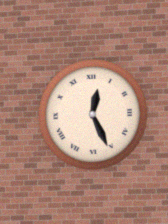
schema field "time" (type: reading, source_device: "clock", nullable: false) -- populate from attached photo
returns 12:26
